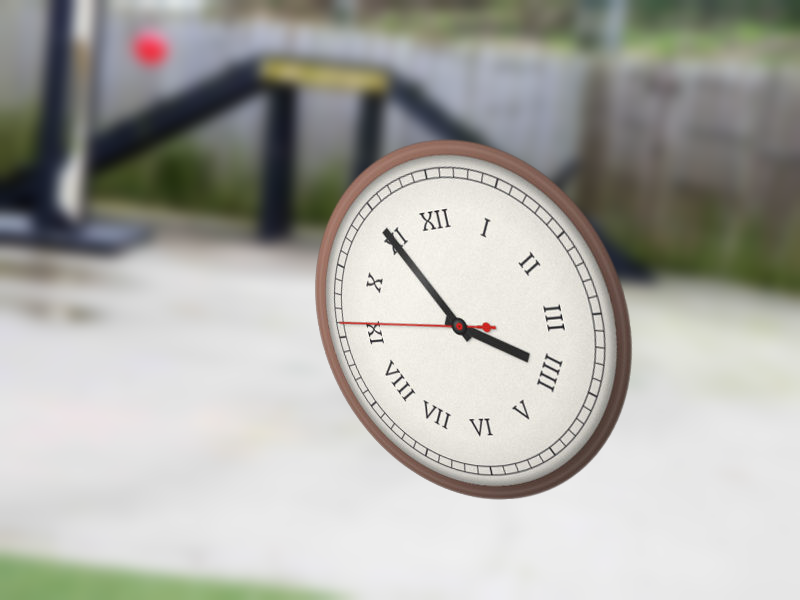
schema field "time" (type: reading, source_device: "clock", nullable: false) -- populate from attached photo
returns 3:54:46
